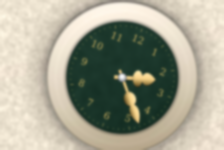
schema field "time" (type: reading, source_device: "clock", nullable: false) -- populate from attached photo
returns 2:23
